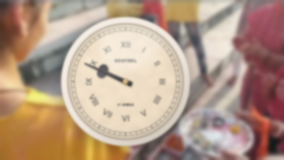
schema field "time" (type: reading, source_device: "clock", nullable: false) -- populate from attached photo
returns 9:49
